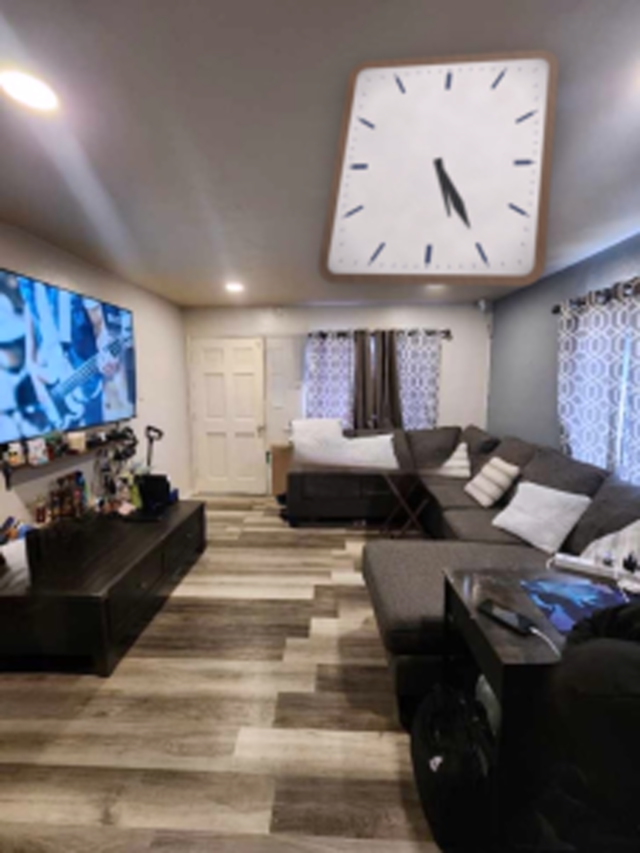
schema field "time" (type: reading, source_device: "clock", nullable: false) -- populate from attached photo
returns 5:25
